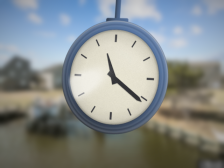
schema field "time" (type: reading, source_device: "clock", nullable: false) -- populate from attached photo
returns 11:21
